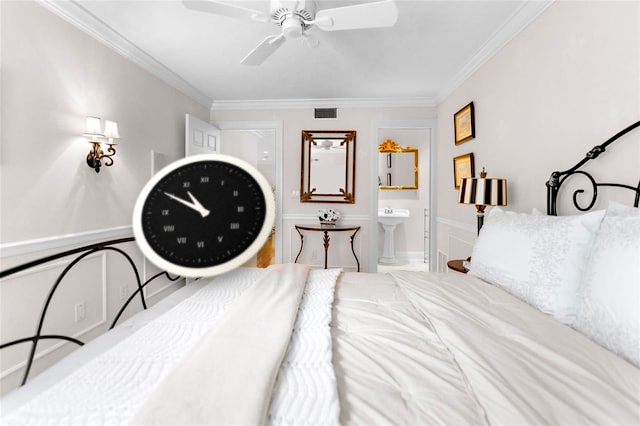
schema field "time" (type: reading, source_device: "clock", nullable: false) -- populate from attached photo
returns 10:50
